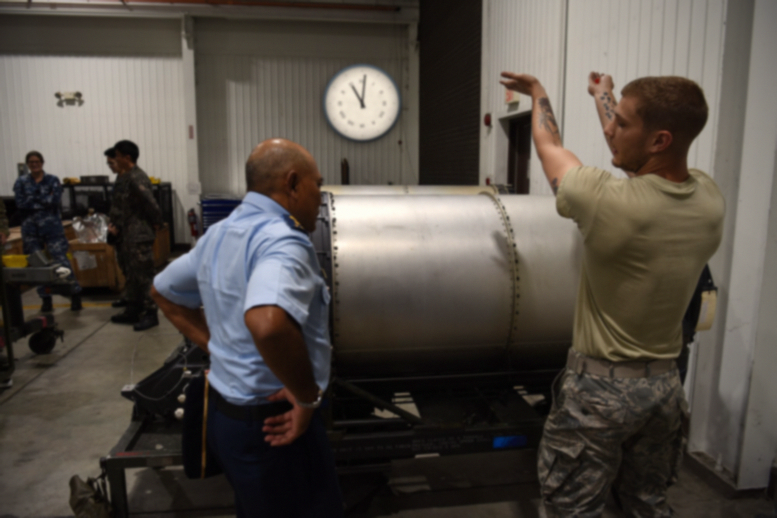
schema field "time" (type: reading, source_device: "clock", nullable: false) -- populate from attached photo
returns 11:01
